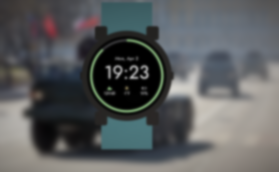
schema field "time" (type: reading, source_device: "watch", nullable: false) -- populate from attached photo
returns 19:23
